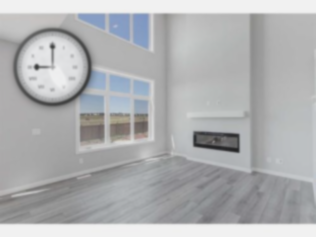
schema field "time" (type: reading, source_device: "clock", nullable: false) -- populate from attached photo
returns 9:00
